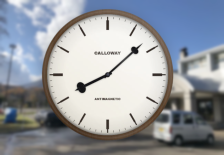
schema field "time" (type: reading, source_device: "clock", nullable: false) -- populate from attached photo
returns 8:08
